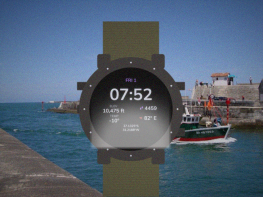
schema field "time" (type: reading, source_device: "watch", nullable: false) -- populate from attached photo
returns 7:52
